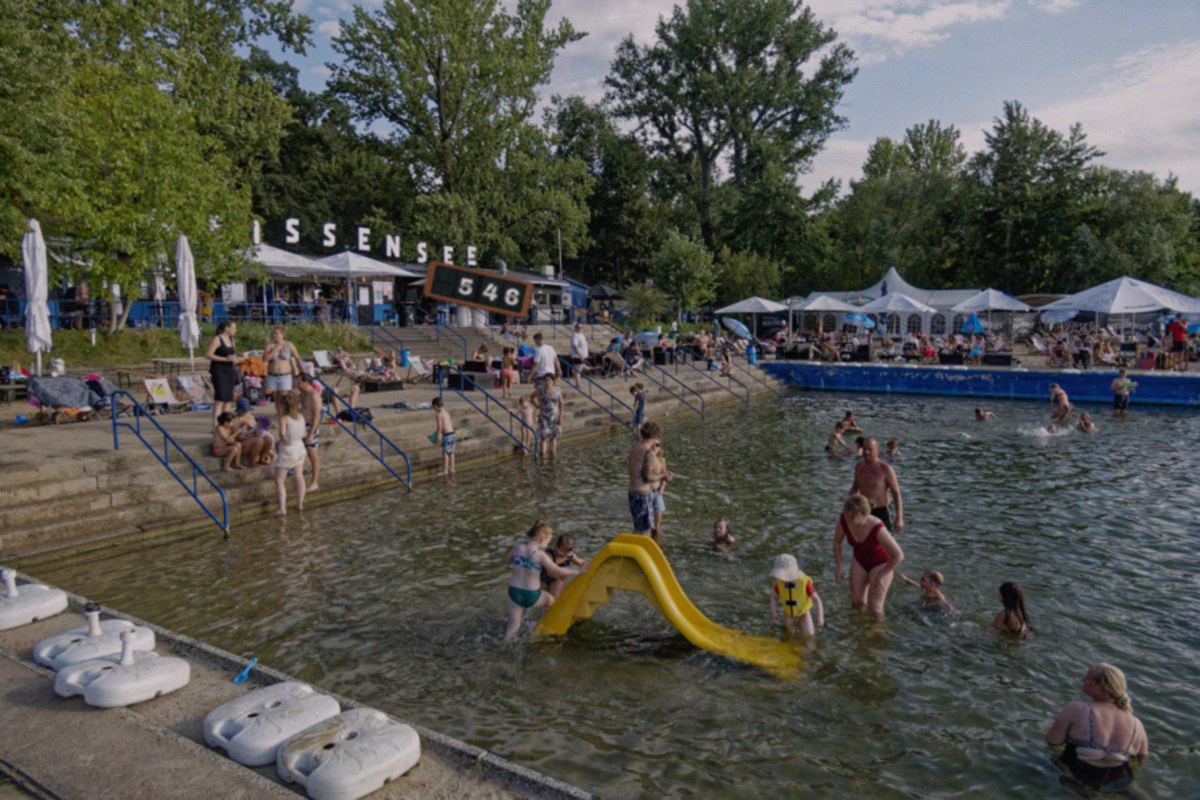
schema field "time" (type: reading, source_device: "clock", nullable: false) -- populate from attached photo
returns 5:46
